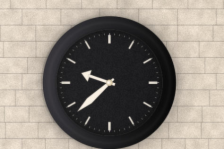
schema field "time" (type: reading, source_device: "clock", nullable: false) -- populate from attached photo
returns 9:38
